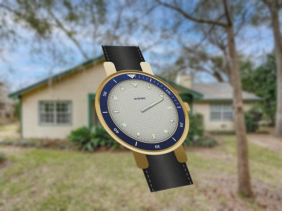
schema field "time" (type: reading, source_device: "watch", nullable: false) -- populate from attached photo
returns 2:11
